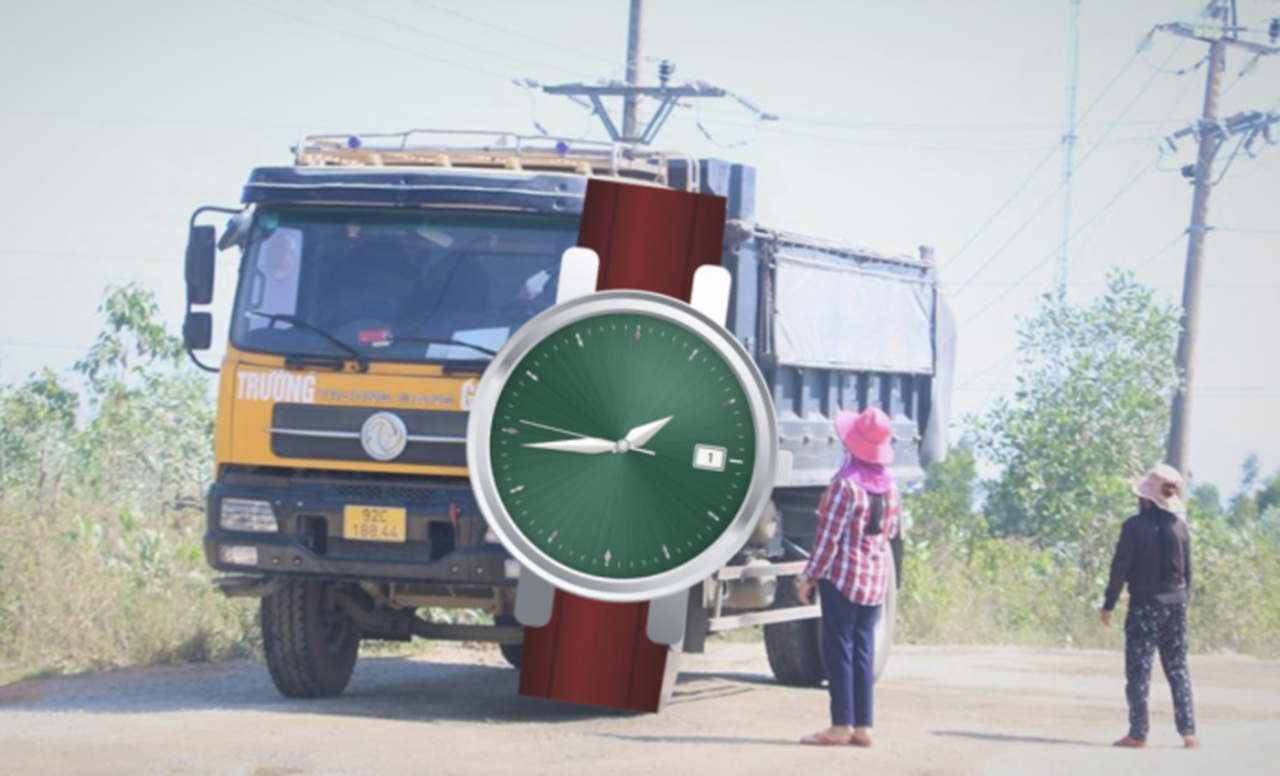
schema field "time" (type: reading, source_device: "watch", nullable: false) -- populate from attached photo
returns 1:43:46
